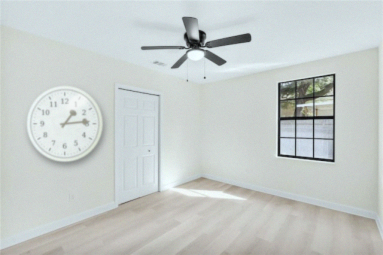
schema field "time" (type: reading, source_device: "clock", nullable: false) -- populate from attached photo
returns 1:14
